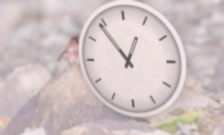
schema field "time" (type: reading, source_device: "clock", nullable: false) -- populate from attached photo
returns 12:54
